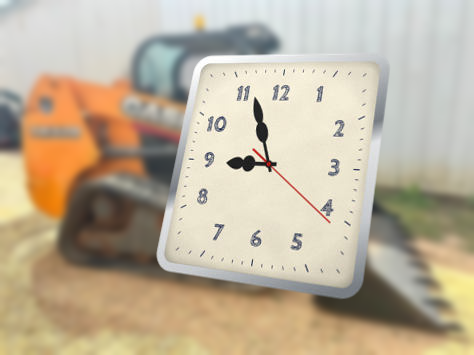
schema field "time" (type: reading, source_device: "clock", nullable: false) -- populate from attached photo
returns 8:56:21
